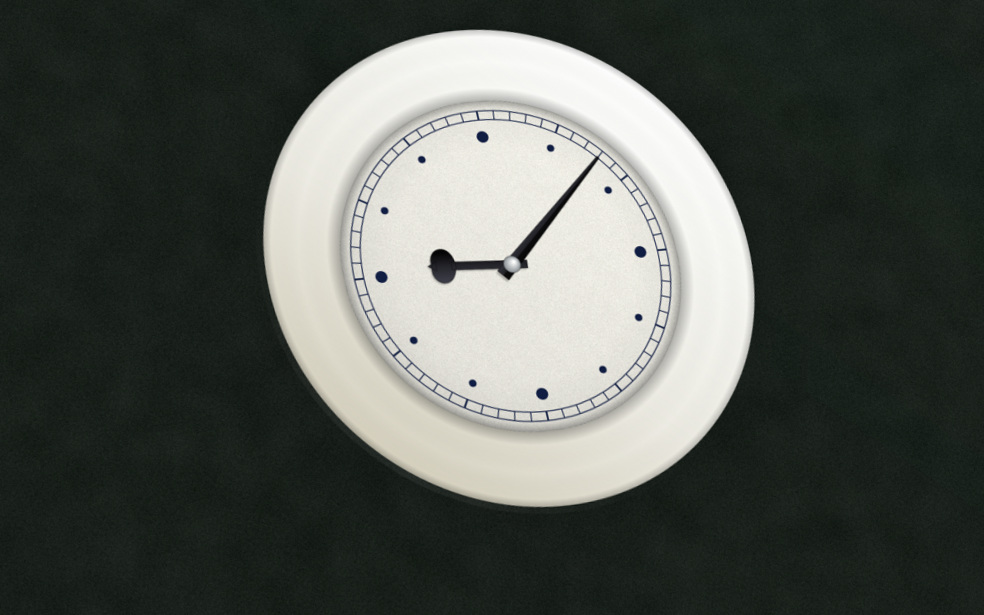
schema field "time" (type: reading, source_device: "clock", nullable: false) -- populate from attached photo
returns 9:08
